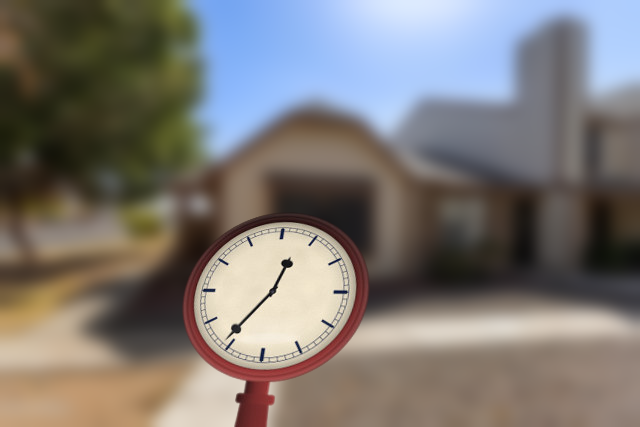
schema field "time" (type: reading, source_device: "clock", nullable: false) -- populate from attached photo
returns 12:36
